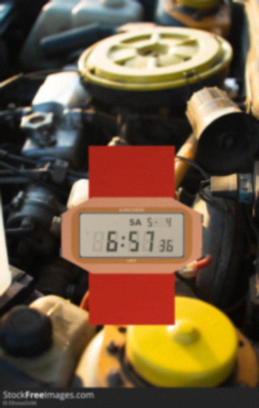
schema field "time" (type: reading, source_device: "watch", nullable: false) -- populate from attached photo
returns 6:57:36
